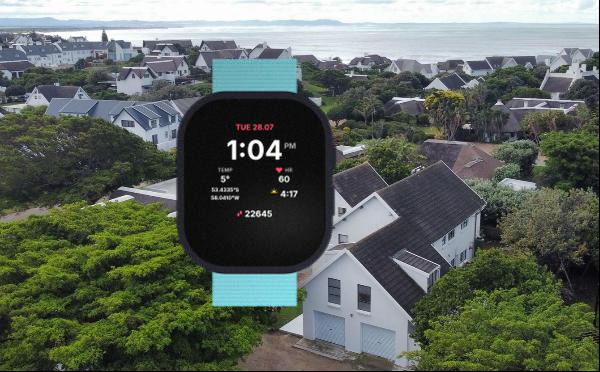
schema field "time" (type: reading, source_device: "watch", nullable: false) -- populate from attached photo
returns 1:04
